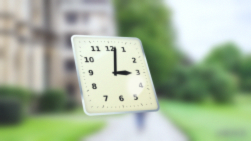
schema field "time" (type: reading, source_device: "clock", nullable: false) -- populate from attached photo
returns 3:02
